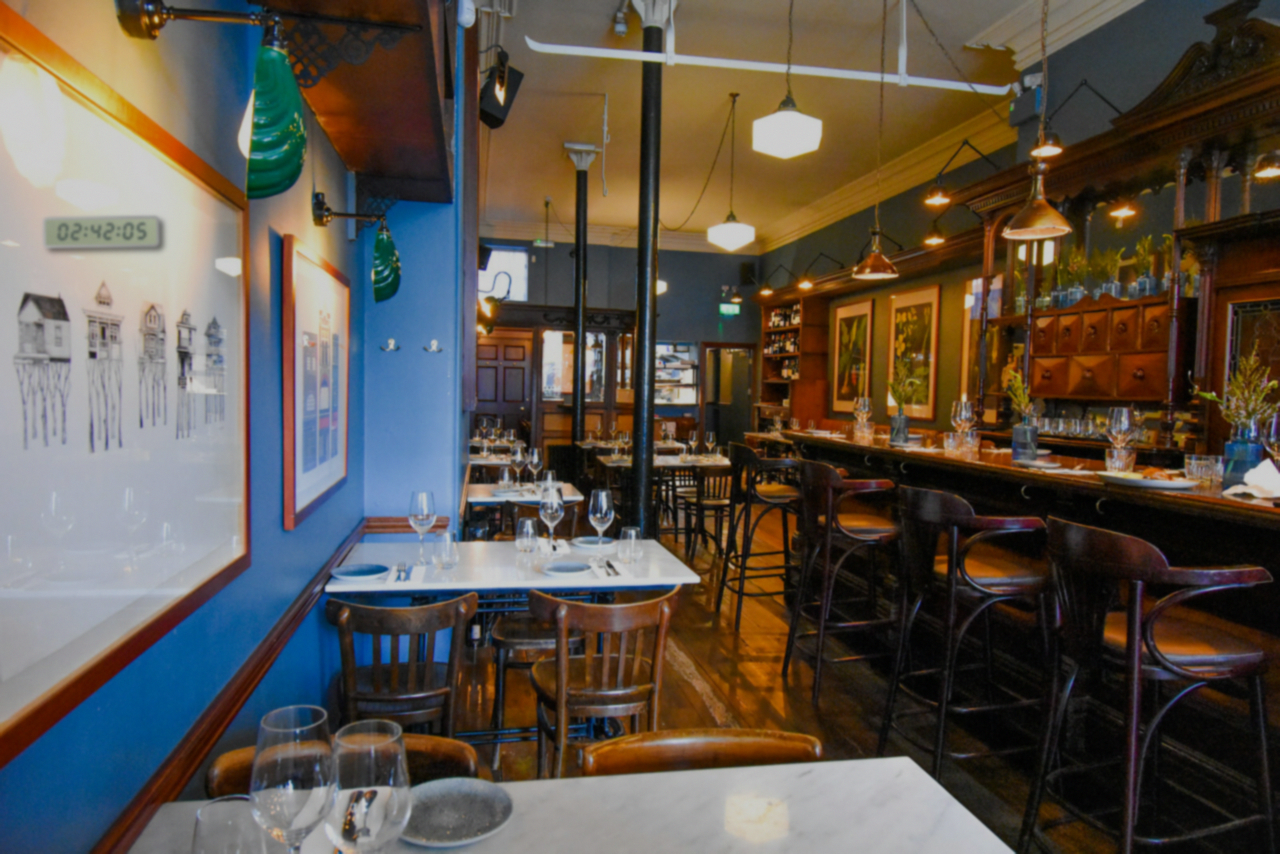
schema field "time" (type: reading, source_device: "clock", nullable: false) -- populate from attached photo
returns 2:42:05
